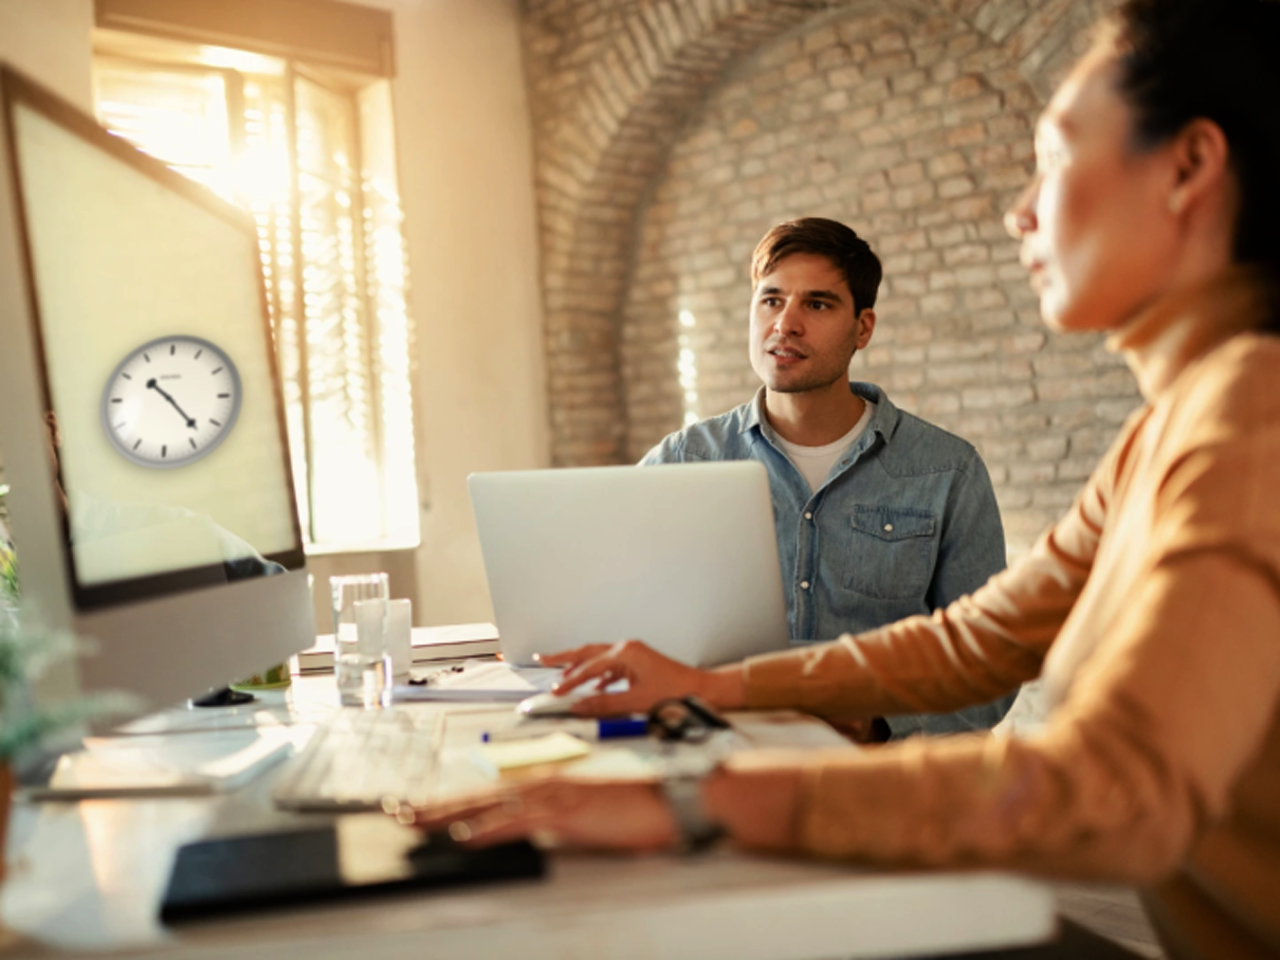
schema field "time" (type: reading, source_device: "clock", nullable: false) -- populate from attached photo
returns 10:23
